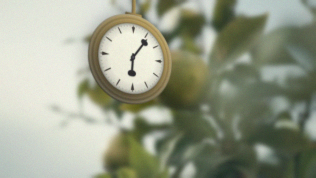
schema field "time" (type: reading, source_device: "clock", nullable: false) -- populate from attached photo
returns 6:06
